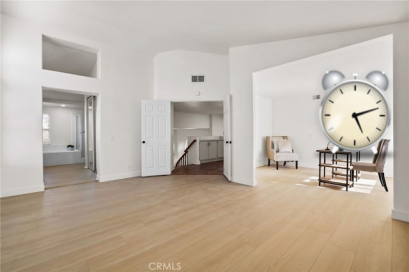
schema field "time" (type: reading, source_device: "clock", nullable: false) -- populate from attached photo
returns 5:12
